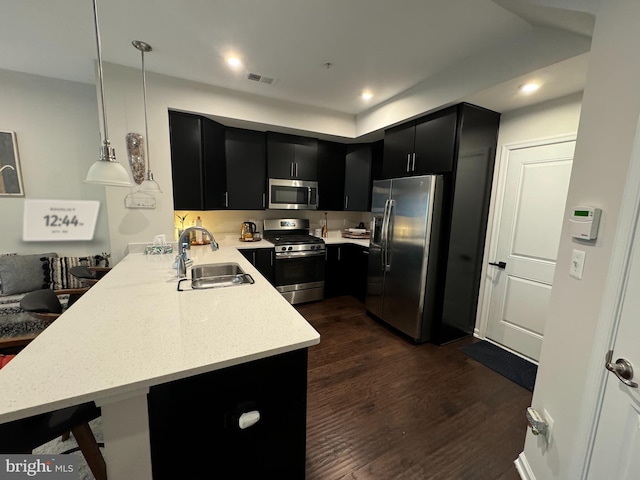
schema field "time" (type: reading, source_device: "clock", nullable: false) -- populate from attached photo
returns 12:44
